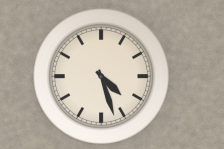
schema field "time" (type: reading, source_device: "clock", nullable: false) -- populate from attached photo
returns 4:27
